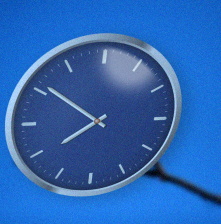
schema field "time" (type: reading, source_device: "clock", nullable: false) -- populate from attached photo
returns 7:51
